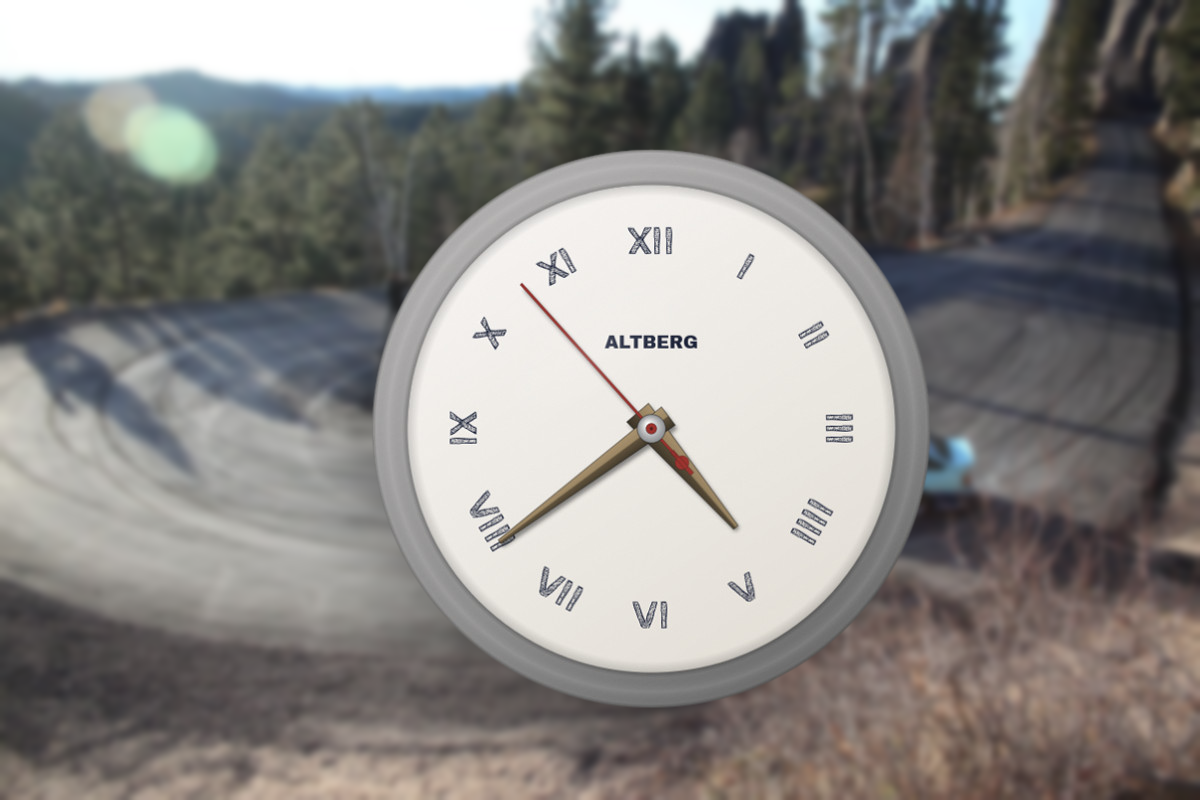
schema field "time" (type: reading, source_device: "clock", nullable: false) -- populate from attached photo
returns 4:38:53
